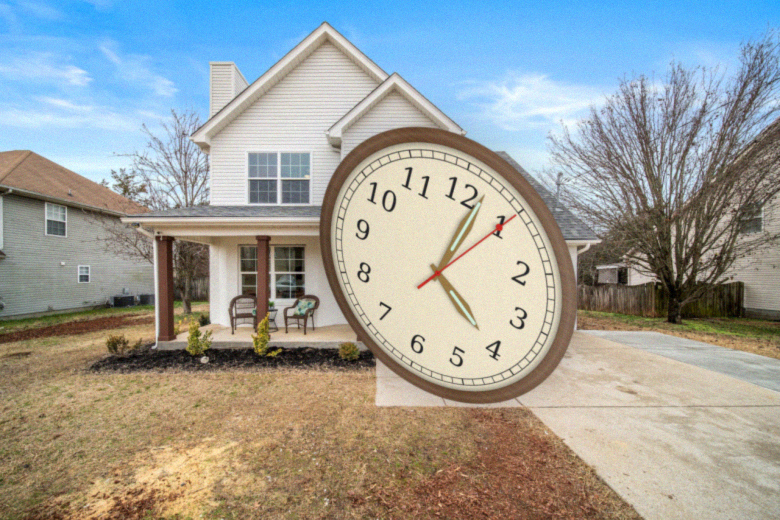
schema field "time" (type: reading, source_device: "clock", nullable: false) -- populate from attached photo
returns 4:02:05
